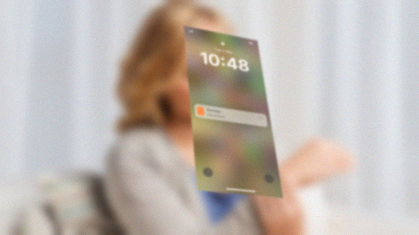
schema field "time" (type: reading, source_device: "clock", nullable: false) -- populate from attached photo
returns 10:48
